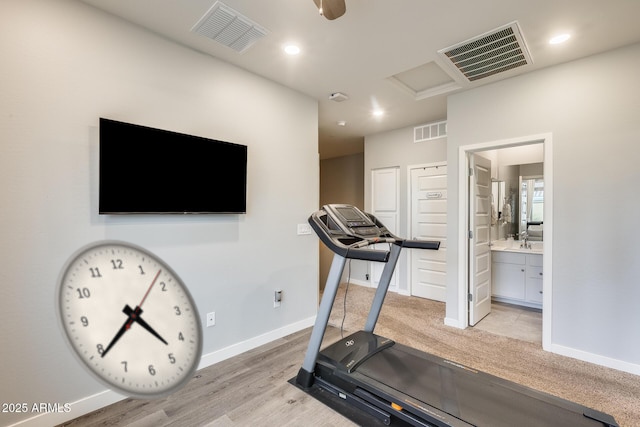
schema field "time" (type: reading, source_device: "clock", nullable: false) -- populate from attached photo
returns 4:39:08
